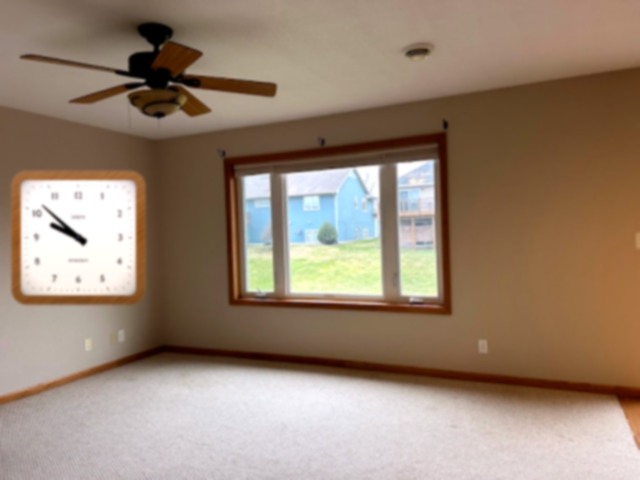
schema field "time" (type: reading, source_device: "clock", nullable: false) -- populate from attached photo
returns 9:52
